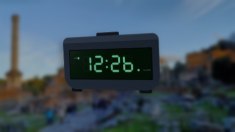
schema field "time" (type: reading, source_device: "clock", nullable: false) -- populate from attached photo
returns 12:26
